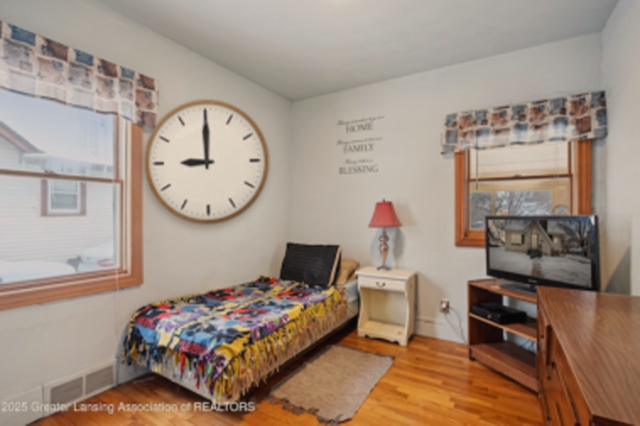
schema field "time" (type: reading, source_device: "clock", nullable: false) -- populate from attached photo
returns 9:00
